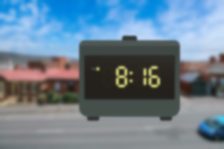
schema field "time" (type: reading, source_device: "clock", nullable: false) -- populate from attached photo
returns 8:16
